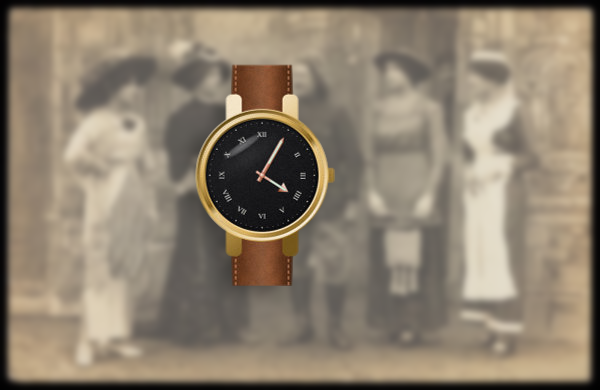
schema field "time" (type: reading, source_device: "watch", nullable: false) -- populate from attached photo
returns 4:05
